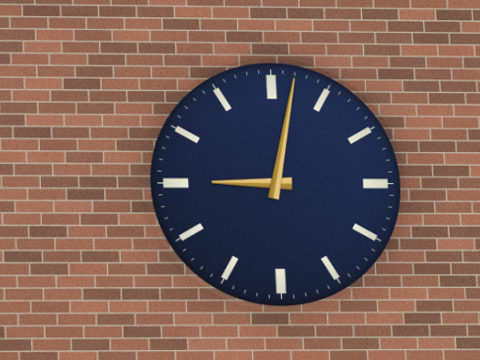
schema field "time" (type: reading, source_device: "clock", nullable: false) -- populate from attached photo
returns 9:02
